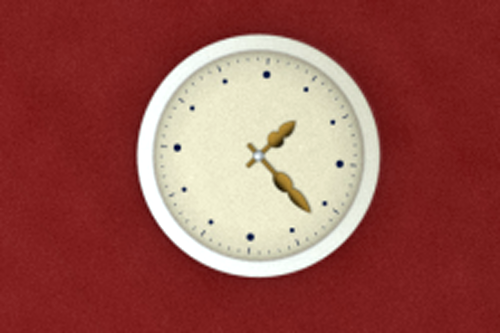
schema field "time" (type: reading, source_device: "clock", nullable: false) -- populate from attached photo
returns 1:22
